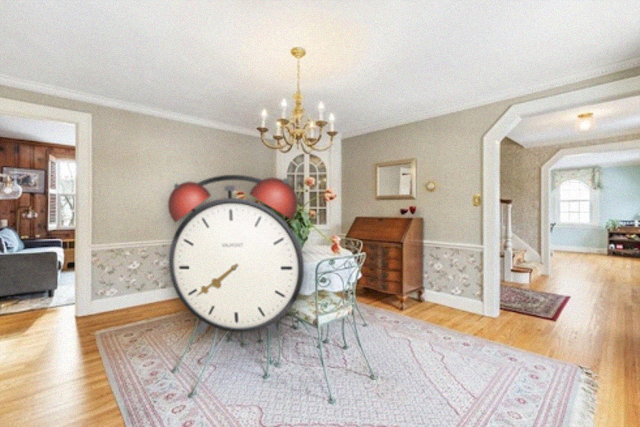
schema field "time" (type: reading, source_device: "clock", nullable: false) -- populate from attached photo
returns 7:39
